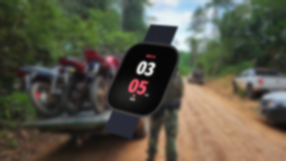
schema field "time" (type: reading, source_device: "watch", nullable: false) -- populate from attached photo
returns 3:05
